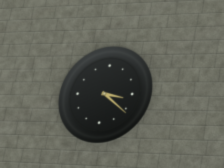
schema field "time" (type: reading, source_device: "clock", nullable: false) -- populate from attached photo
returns 3:21
